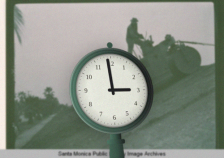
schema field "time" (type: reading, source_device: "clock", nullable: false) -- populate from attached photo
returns 2:59
